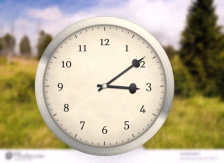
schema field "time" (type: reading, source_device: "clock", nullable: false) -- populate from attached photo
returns 3:09
